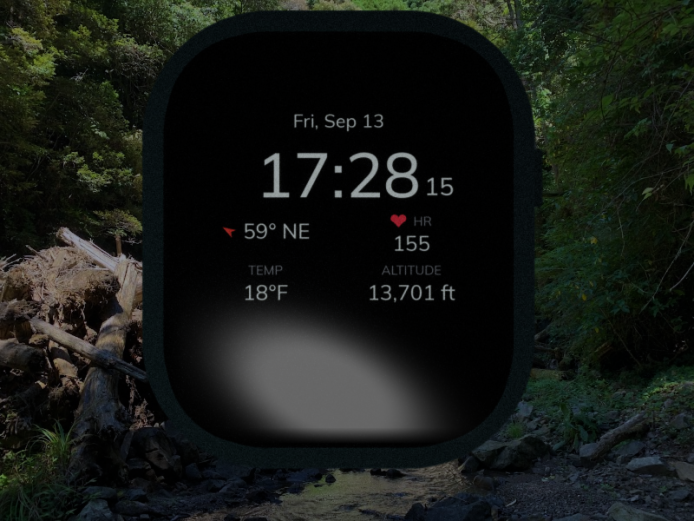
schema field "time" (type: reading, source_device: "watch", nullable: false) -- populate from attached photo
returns 17:28:15
